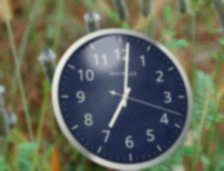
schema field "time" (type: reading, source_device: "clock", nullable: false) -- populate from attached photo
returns 7:01:18
